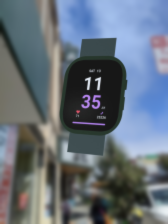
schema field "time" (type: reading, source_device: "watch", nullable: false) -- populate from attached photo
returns 11:35
